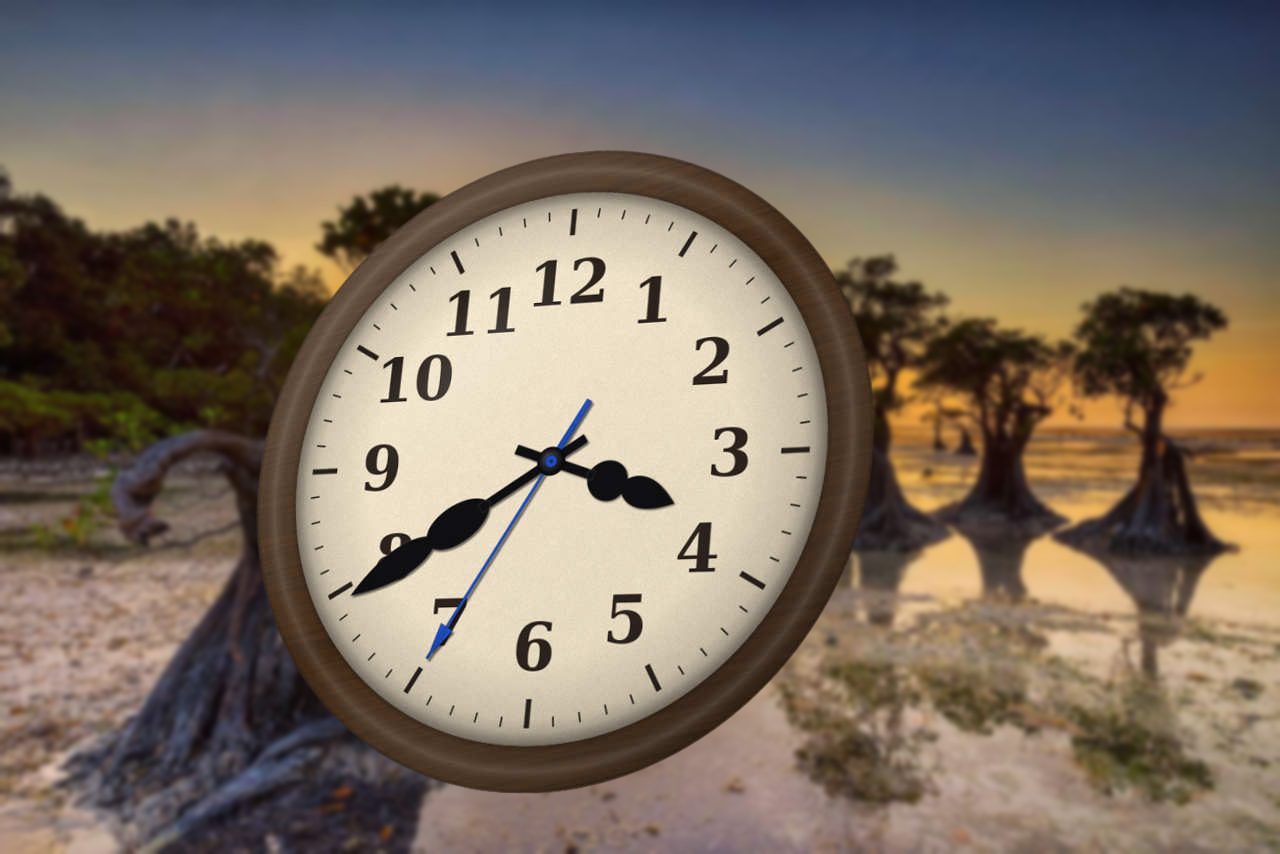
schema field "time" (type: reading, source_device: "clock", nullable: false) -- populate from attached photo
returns 3:39:35
